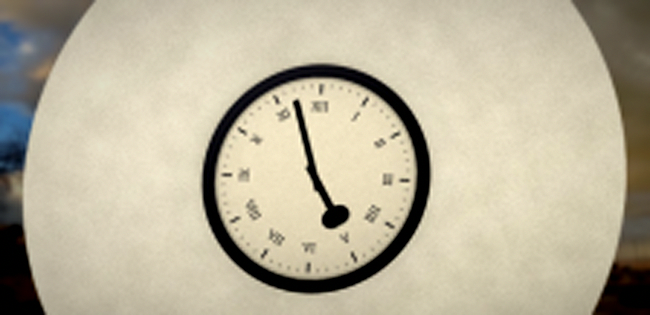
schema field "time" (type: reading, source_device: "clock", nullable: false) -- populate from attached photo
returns 4:57
